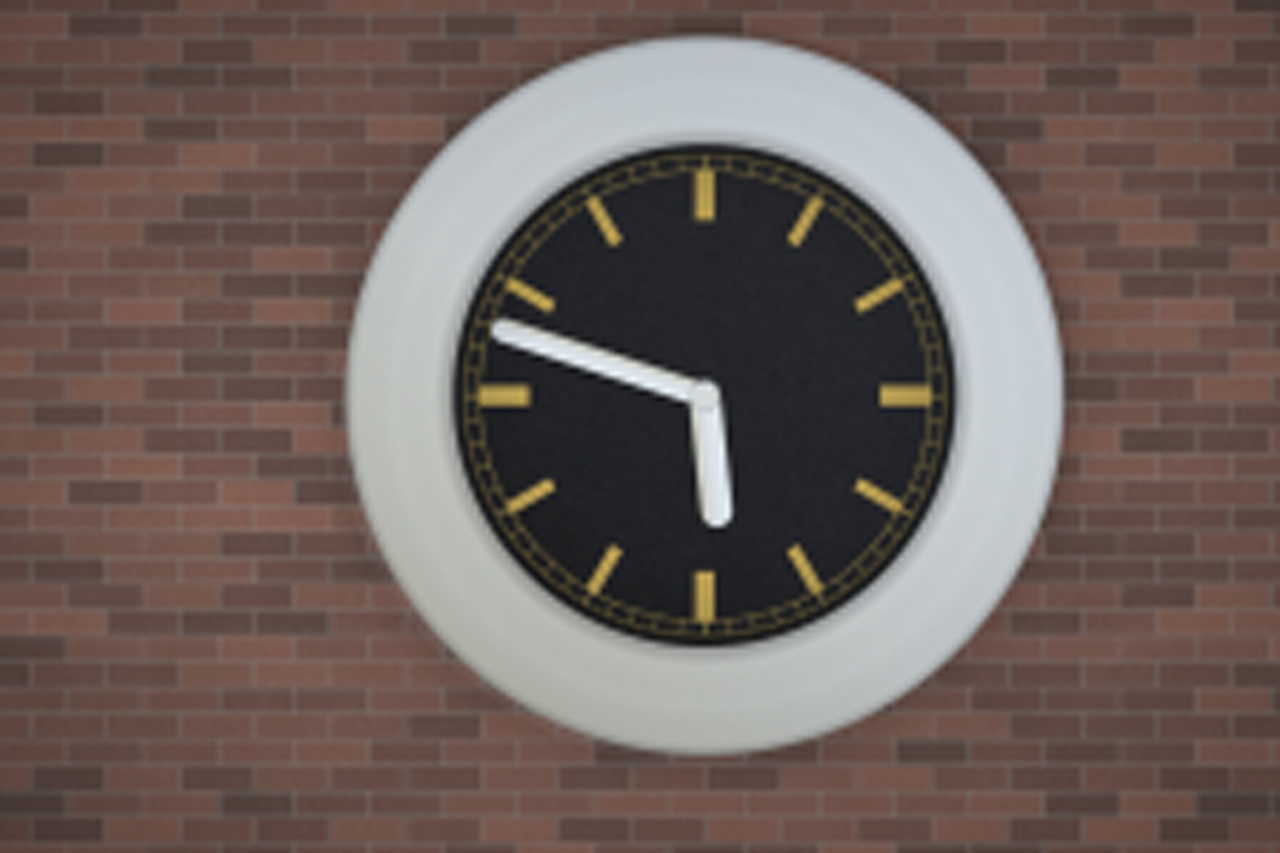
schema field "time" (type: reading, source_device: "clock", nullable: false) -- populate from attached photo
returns 5:48
